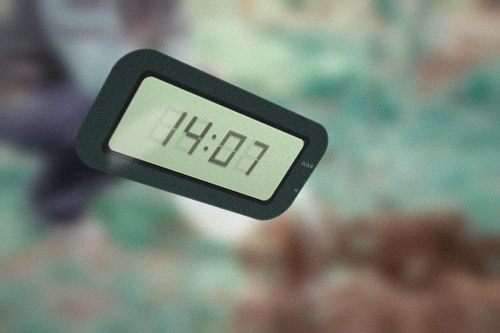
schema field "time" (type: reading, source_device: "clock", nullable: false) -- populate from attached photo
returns 14:07
